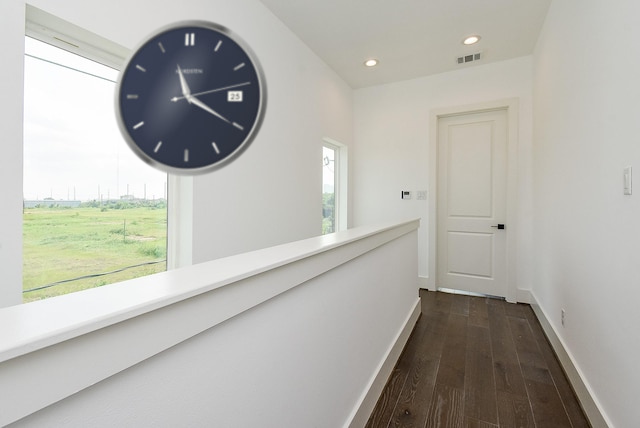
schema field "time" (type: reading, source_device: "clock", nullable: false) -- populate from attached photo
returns 11:20:13
